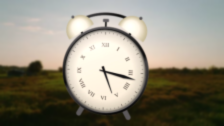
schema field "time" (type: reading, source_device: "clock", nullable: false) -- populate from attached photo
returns 5:17
